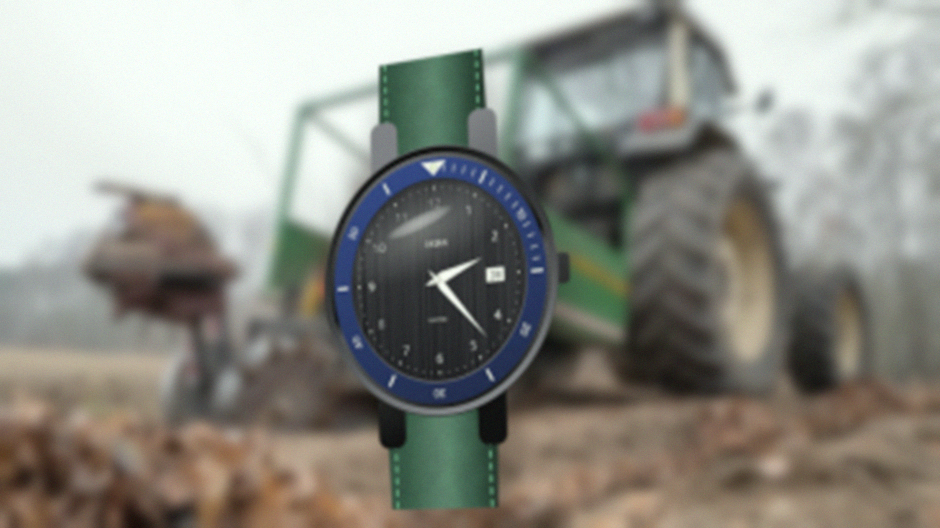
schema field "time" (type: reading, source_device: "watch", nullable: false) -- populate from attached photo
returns 2:23
